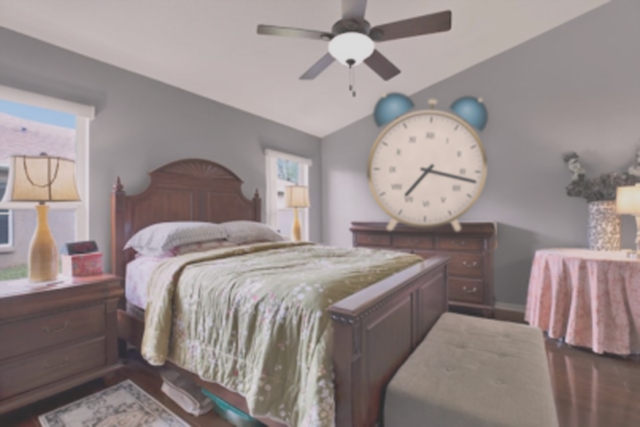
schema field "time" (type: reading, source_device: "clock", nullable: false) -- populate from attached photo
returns 7:17
